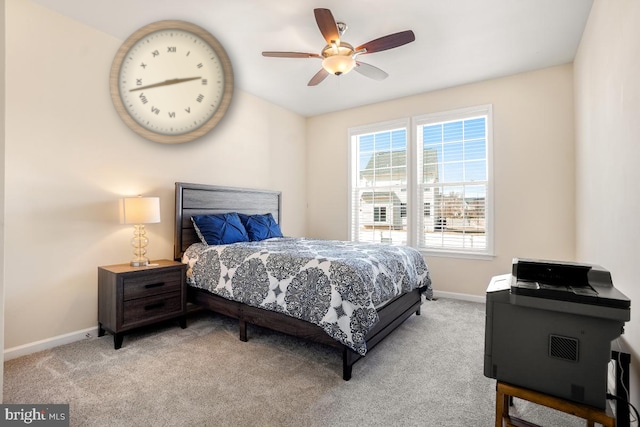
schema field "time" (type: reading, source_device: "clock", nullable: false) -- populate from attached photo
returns 2:43
